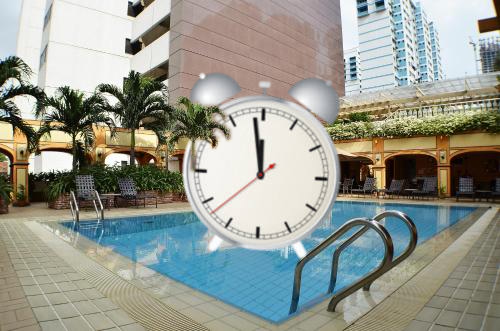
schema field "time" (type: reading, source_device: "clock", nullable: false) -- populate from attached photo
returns 11:58:38
